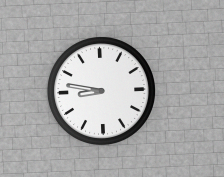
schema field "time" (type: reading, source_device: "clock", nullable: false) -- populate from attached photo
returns 8:47
